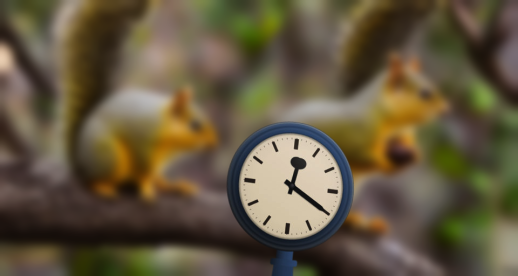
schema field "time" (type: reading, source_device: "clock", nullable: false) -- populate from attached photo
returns 12:20
